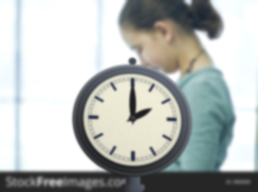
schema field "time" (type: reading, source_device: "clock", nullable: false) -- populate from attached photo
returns 2:00
